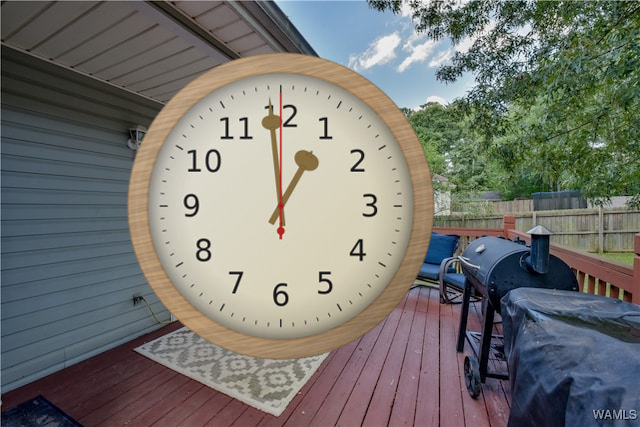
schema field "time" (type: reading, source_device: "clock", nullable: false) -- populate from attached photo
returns 12:59:00
